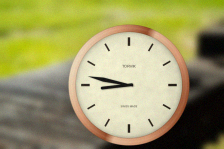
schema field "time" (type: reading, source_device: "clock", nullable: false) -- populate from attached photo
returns 8:47
